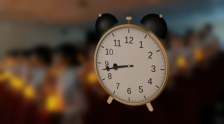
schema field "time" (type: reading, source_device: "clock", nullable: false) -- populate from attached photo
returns 8:43
